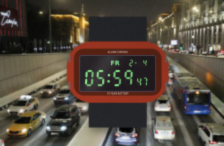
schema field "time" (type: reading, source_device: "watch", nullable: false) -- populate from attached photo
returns 5:59:47
